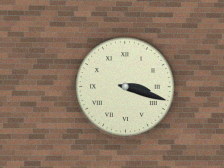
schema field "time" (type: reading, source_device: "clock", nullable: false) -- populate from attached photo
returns 3:18
